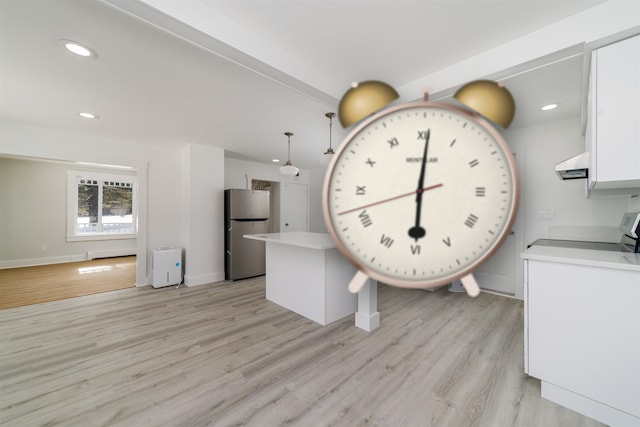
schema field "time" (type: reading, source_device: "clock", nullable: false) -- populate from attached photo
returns 6:00:42
